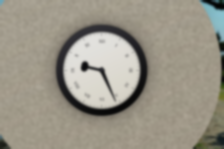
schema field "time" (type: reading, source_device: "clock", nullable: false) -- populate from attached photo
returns 9:26
